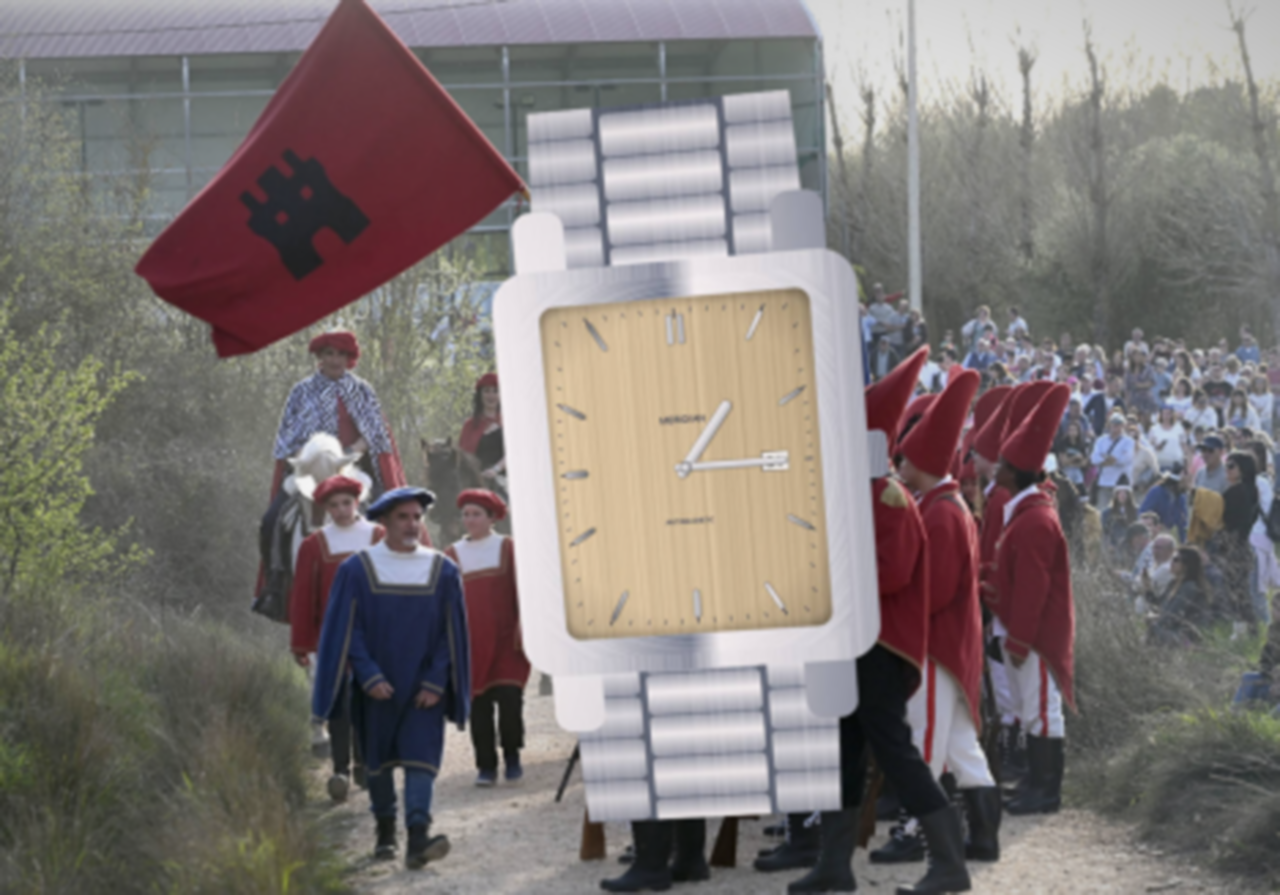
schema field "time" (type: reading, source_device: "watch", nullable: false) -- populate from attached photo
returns 1:15
